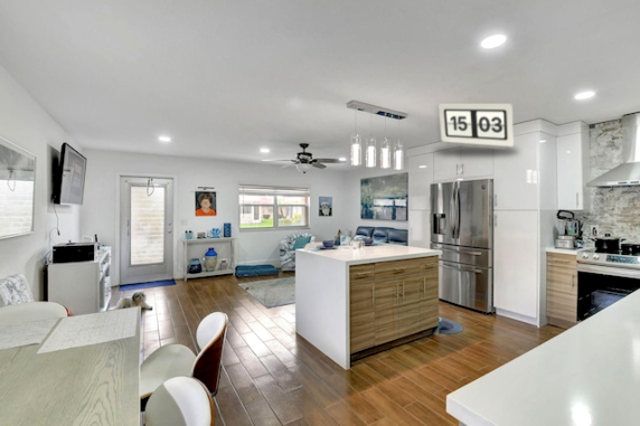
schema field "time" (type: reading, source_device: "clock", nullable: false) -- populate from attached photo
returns 15:03
